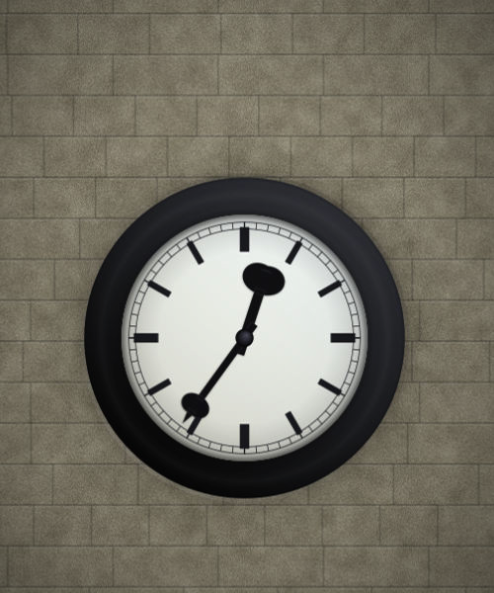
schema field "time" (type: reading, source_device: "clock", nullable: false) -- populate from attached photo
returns 12:36
